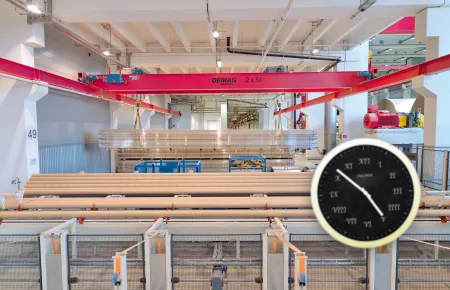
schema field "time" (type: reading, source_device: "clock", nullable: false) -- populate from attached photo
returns 4:52
